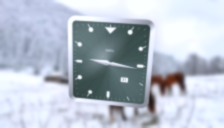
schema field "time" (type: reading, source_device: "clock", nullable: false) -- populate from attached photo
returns 9:16
